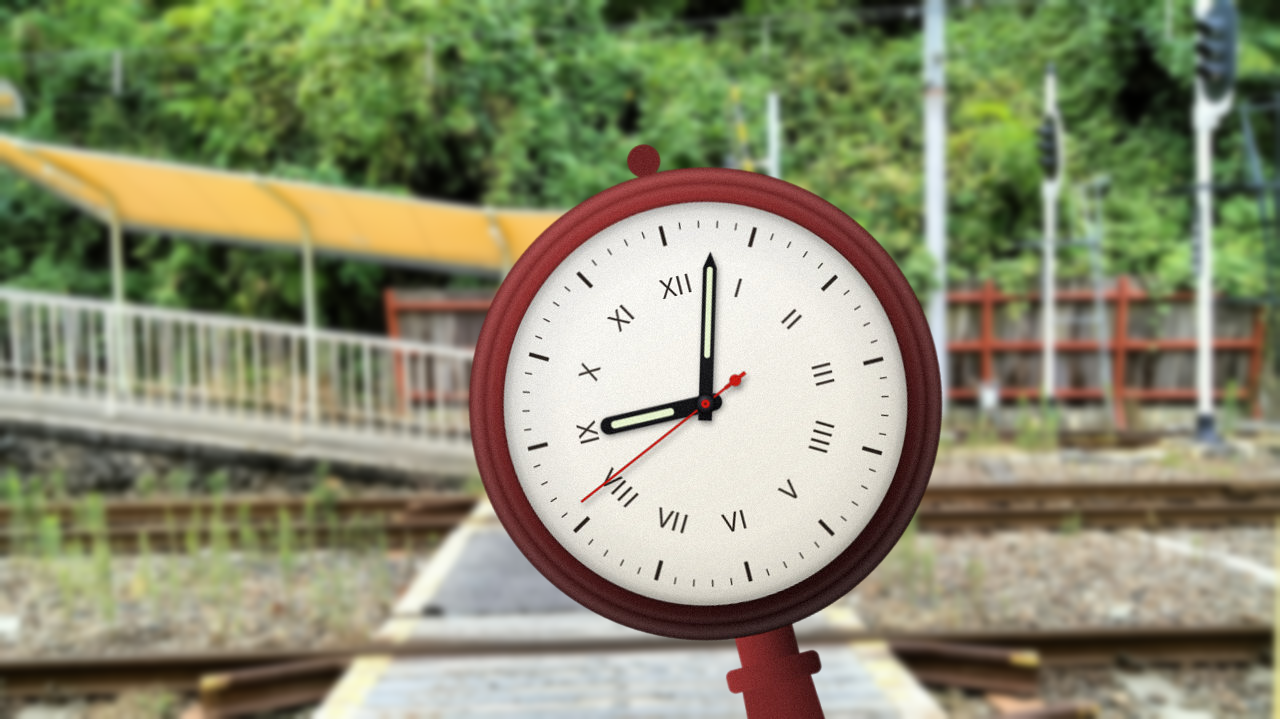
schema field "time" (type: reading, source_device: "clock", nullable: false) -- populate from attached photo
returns 9:02:41
